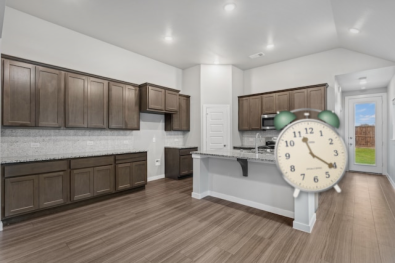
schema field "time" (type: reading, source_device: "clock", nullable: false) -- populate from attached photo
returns 11:21
